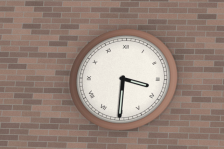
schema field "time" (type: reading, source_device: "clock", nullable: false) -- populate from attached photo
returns 3:30
